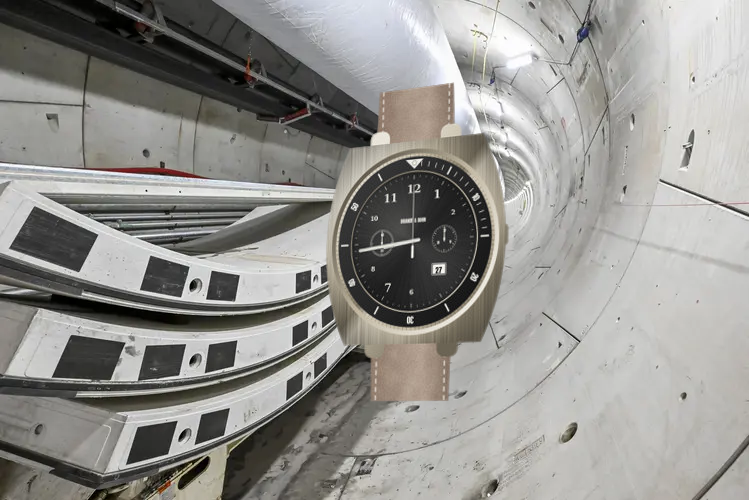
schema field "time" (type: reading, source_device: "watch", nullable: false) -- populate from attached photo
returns 8:44
